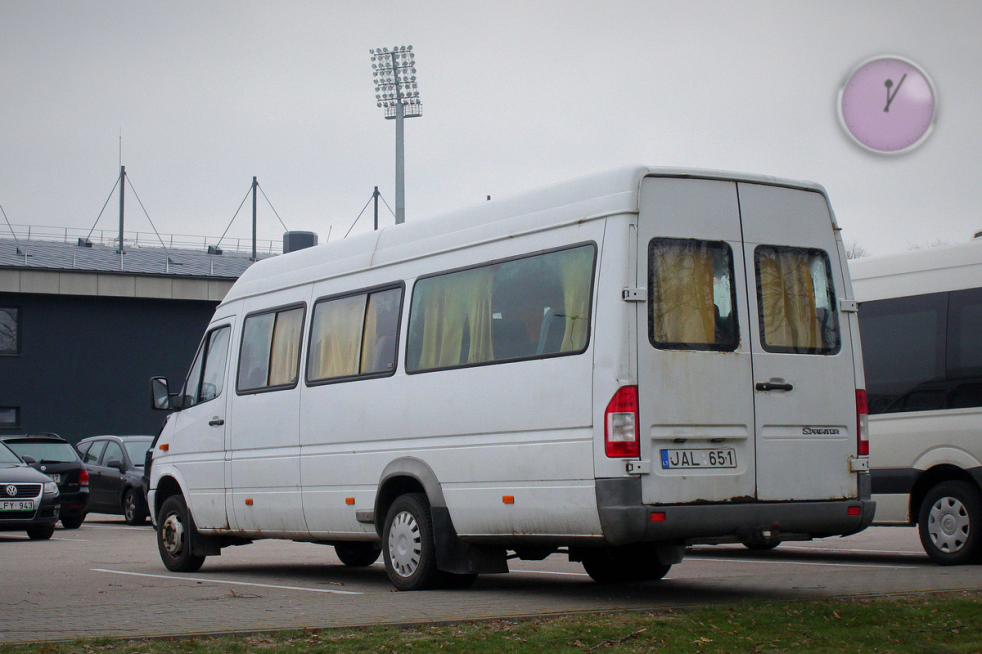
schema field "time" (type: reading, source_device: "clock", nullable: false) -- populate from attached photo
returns 12:05
